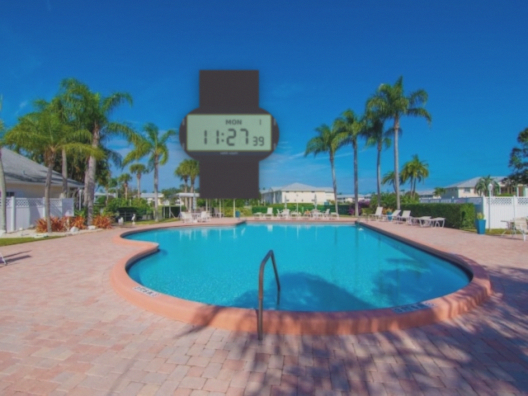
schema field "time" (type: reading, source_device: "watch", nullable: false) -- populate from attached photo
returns 11:27
